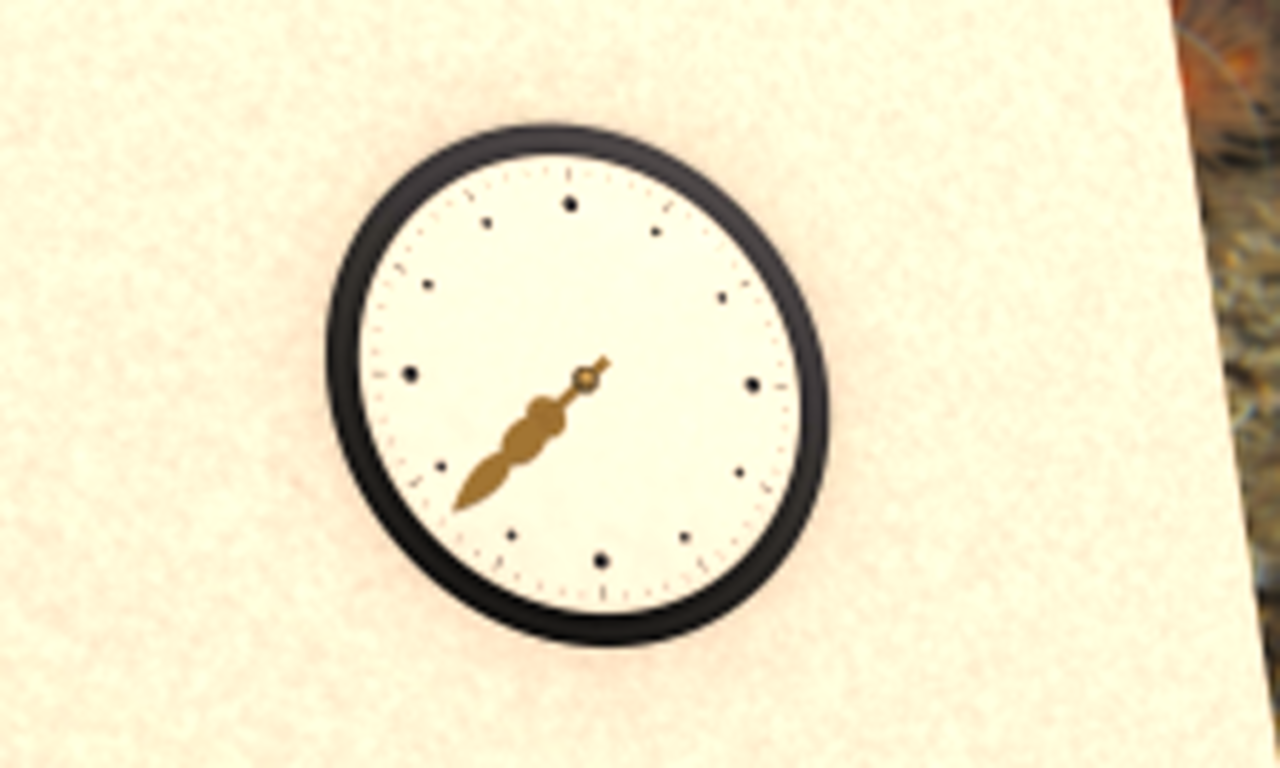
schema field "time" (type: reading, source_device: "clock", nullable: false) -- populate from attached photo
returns 7:38
